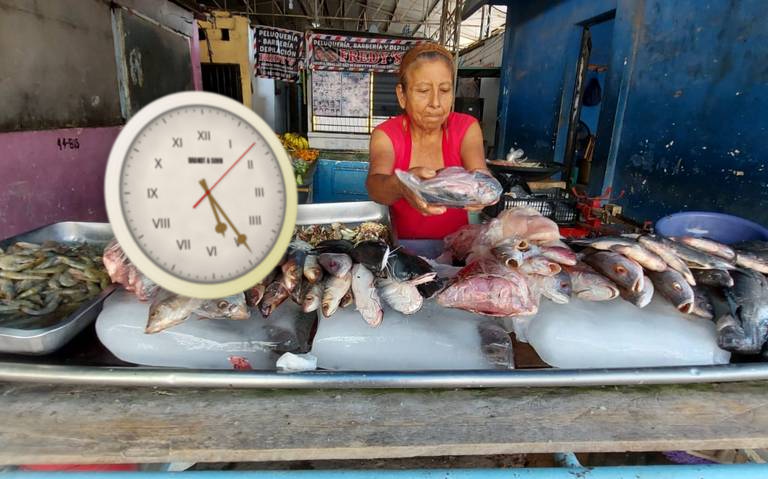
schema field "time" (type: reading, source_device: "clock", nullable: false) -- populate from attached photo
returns 5:24:08
